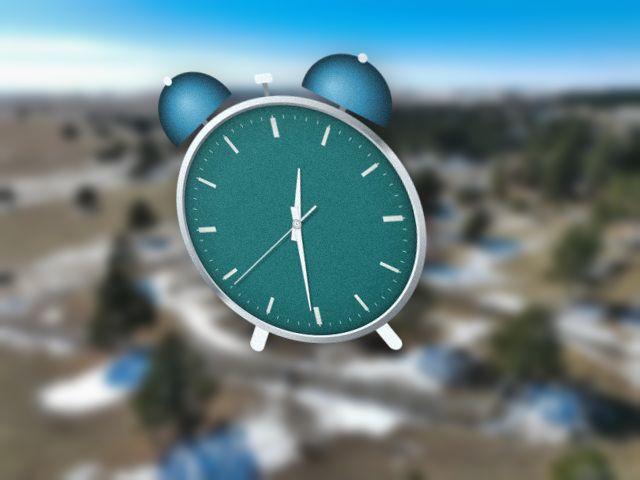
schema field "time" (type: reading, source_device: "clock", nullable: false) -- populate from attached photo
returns 12:30:39
